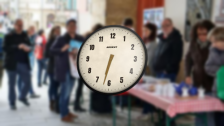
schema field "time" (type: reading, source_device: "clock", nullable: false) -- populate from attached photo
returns 6:32
